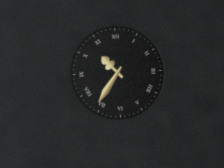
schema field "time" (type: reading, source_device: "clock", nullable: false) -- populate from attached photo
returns 10:36
